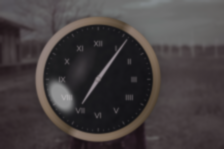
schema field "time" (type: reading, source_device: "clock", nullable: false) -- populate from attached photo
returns 7:06
